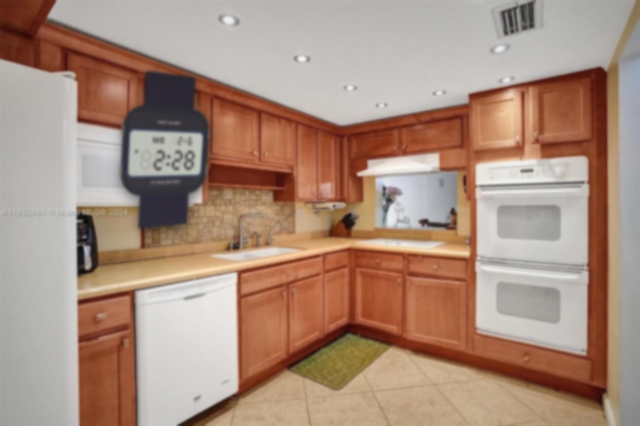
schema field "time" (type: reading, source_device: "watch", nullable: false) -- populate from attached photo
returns 2:28
